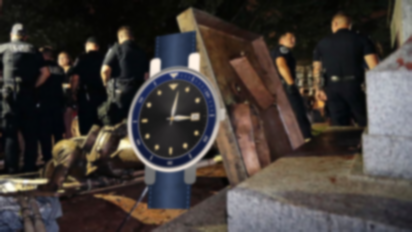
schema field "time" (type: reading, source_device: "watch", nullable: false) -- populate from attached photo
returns 3:02
